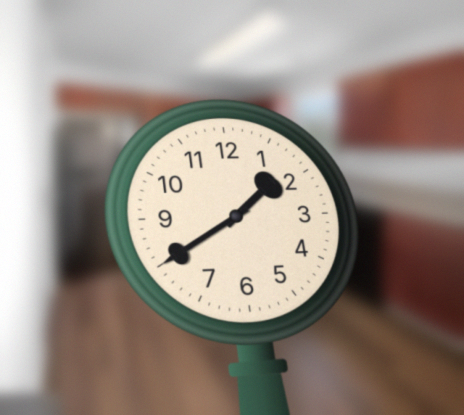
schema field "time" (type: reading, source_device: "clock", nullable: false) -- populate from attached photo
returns 1:40
